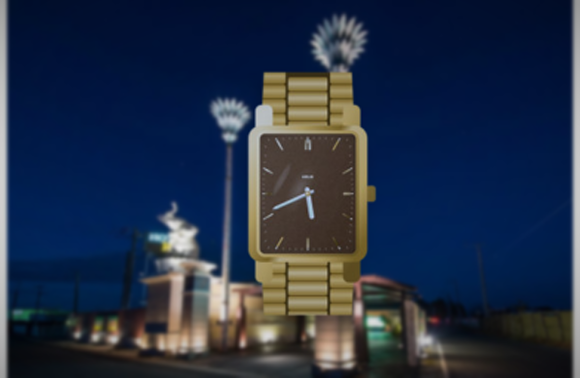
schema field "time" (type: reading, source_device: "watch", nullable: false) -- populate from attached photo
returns 5:41
